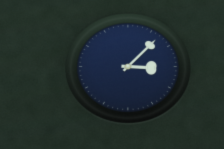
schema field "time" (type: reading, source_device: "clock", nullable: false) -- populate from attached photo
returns 3:07
